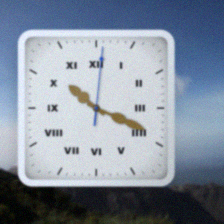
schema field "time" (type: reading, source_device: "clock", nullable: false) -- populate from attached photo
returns 10:19:01
